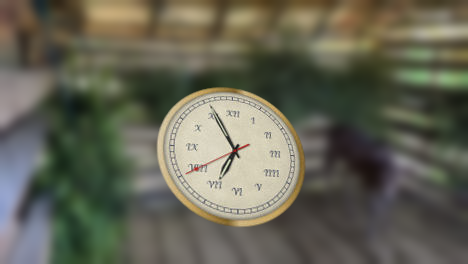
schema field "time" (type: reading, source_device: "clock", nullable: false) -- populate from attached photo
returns 6:55:40
